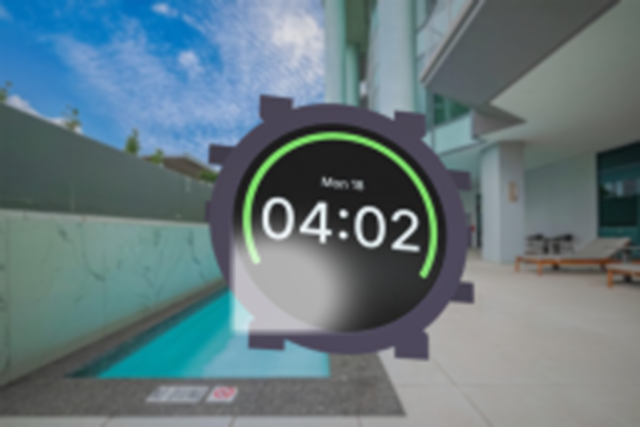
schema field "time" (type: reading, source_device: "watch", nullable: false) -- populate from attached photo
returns 4:02
